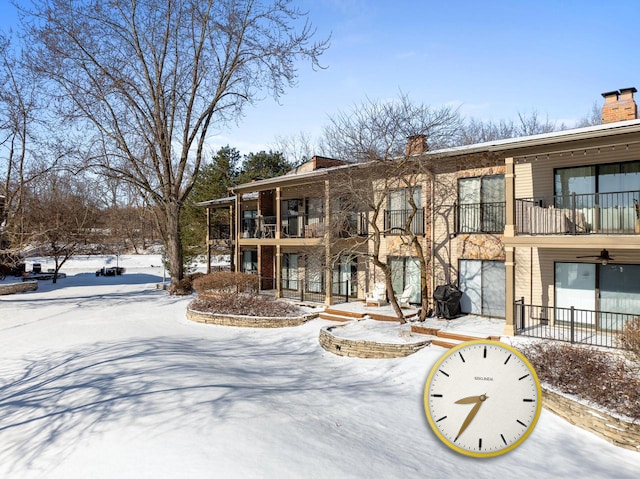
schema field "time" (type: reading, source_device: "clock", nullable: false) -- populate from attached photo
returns 8:35
